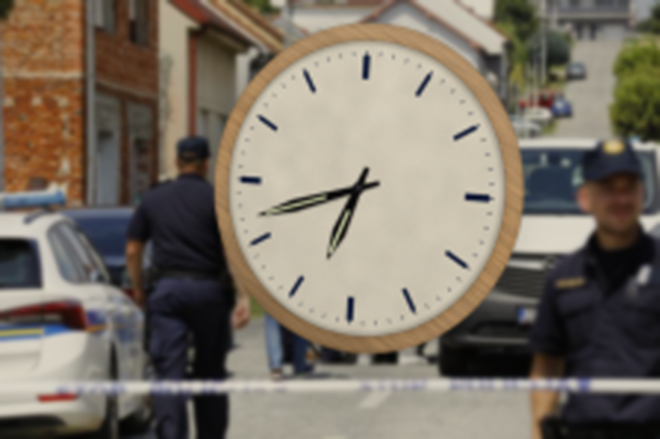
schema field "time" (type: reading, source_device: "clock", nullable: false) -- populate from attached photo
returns 6:42
